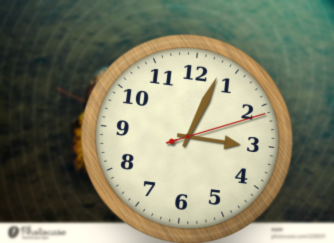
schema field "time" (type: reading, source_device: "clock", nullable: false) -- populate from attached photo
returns 3:03:11
